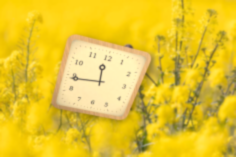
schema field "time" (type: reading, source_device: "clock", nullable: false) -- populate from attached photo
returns 11:44
